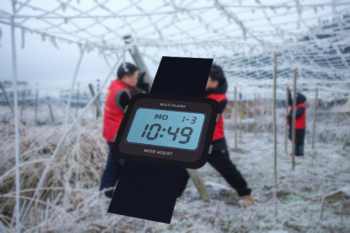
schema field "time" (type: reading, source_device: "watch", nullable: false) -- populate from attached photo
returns 10:49
